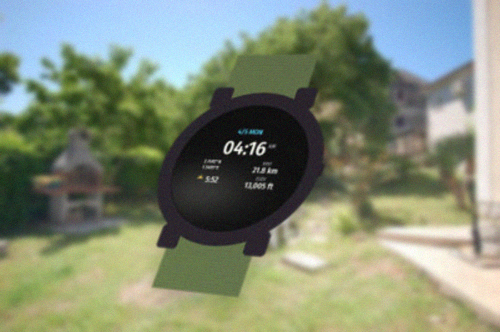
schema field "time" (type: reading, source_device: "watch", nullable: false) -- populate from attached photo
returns 4:16
